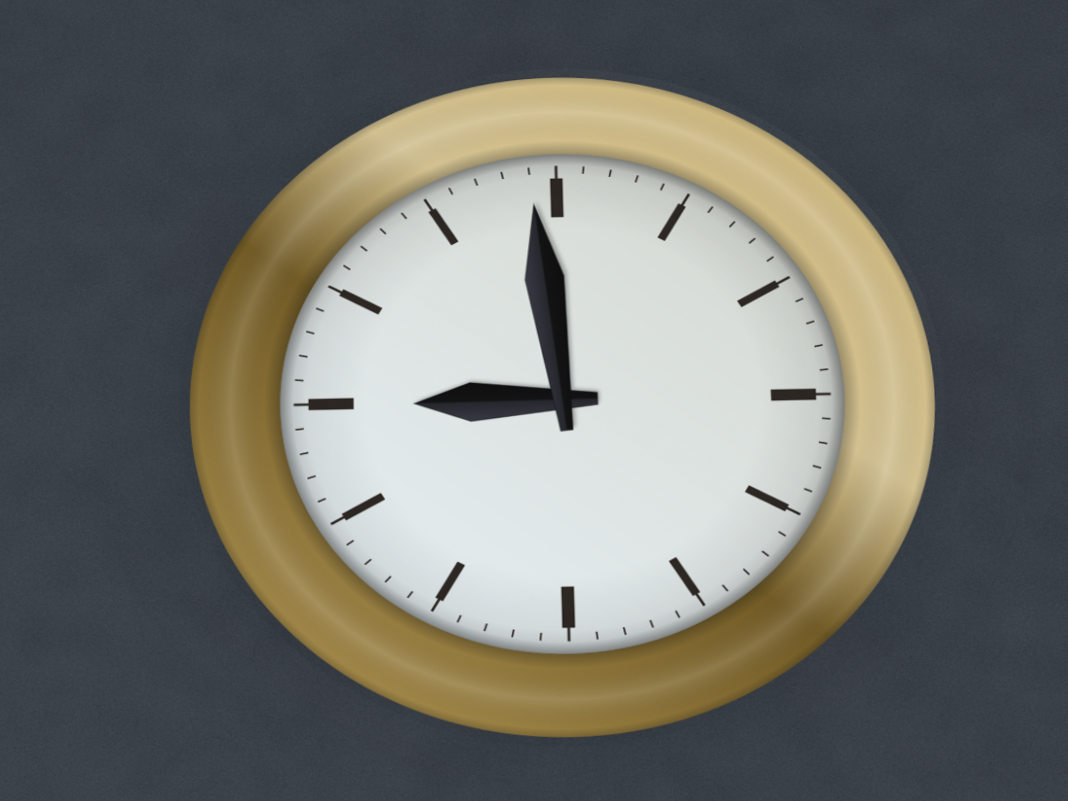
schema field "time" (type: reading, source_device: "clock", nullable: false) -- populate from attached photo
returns 8:59
